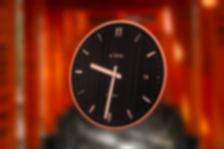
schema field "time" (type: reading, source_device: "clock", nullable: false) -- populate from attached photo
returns 9:31
